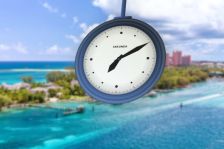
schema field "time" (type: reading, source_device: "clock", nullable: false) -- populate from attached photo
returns 7:10
